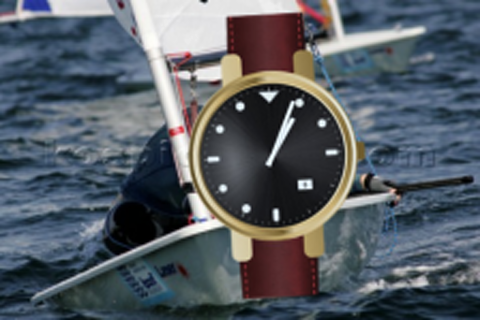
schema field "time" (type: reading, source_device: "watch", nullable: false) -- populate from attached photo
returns 1:04
